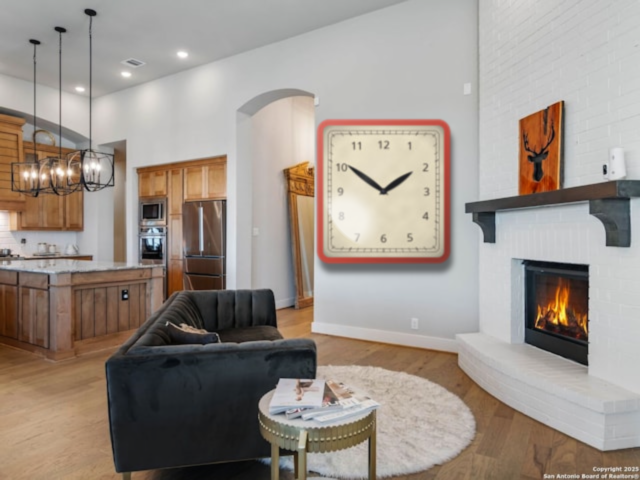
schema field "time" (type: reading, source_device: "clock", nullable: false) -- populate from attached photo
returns 1:51
